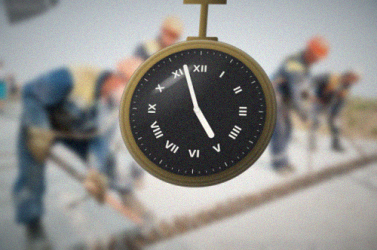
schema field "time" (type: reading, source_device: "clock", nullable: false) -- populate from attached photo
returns 4:57
